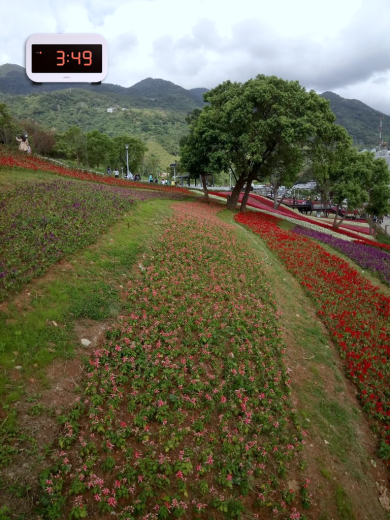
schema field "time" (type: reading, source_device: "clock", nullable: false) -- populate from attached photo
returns 3:49
